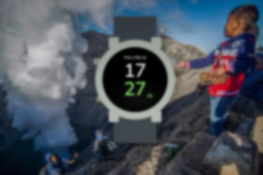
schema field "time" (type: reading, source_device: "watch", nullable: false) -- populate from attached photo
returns 17:27
